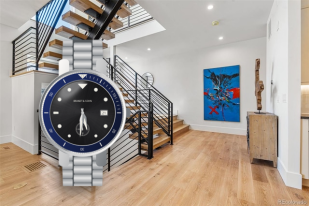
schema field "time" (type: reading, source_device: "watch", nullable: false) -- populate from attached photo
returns 5:31
